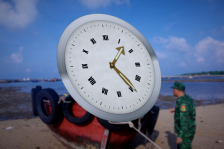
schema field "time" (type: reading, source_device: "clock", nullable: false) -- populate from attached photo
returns 1:24
